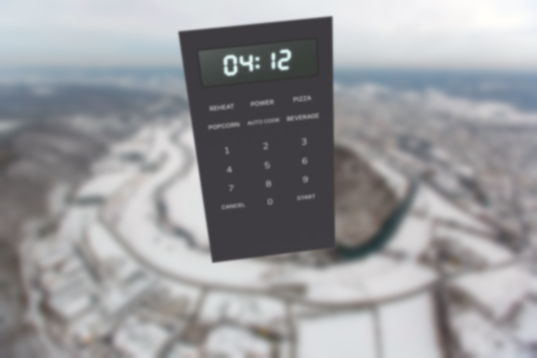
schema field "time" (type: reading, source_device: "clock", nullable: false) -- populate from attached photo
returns 4:12
